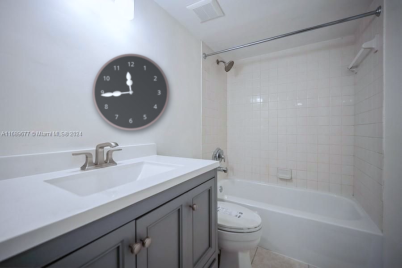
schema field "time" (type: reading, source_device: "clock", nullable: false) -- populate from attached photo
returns 11:44
